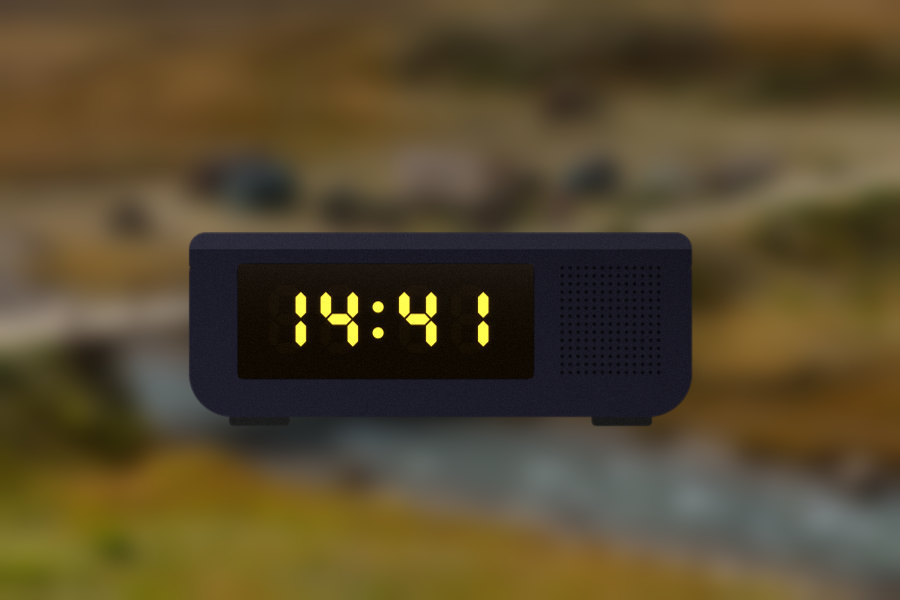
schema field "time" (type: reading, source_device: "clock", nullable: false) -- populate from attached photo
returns 14:41
